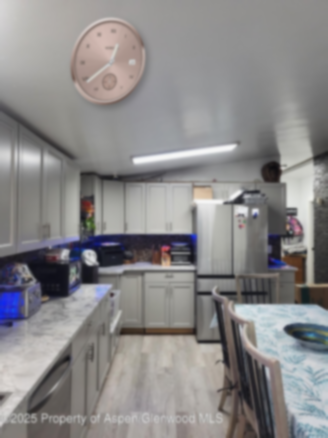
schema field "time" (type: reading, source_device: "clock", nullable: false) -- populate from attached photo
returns 12:39
